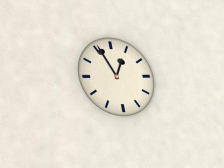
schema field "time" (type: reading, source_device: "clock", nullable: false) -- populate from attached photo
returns 12:56
